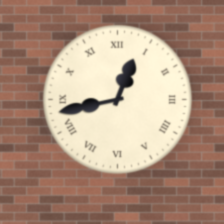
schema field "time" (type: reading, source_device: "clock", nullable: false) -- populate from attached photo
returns 12:43
